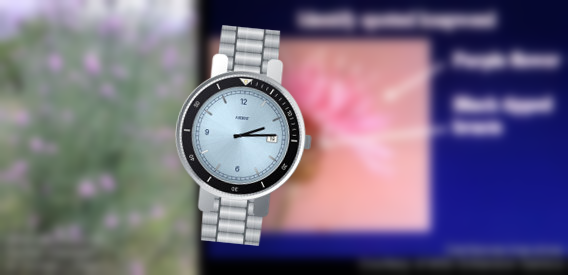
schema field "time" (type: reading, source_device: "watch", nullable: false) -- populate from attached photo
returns 2:14
